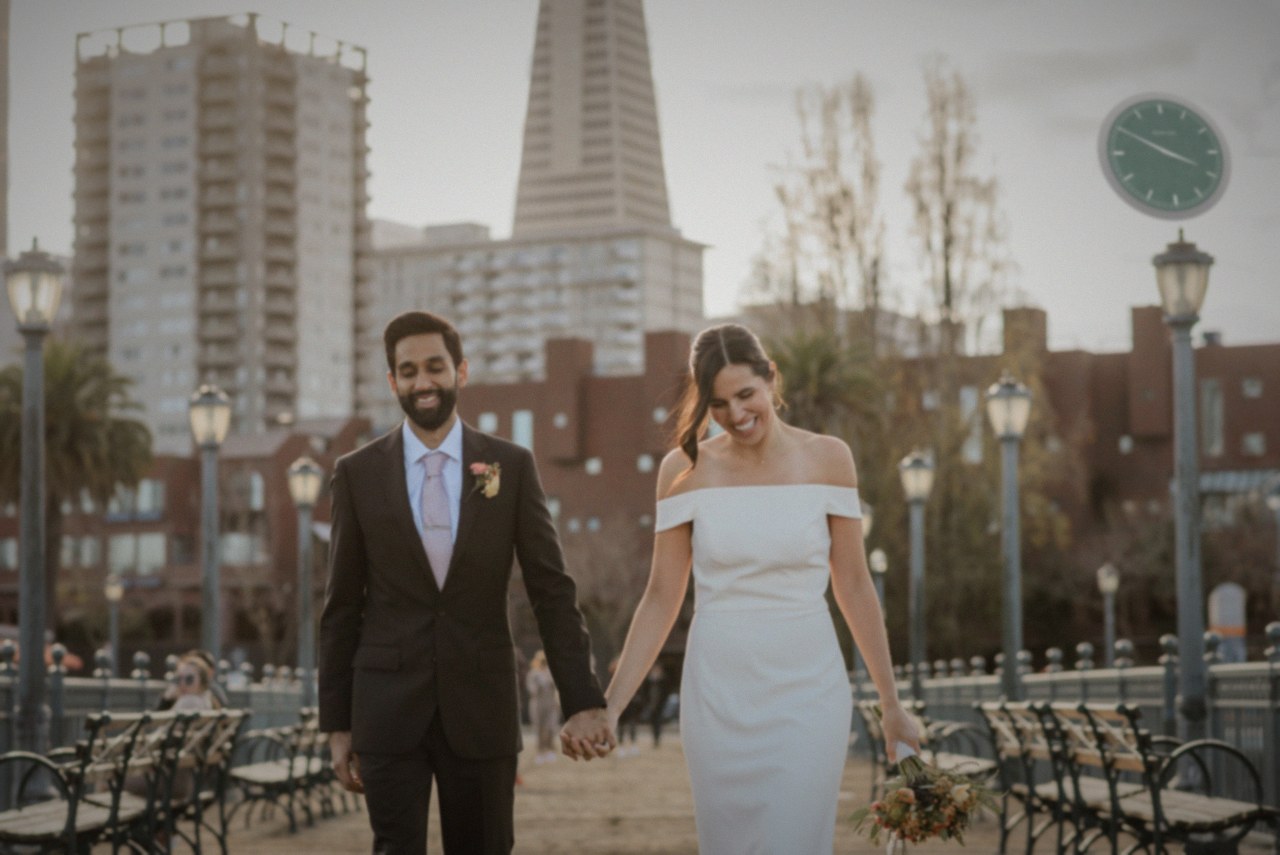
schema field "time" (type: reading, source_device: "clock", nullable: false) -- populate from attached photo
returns 3:50
